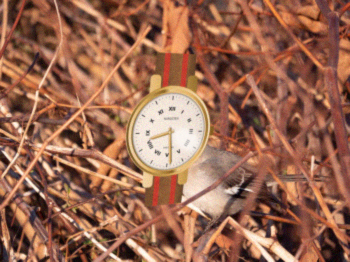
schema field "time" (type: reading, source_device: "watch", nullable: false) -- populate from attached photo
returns 8:29
